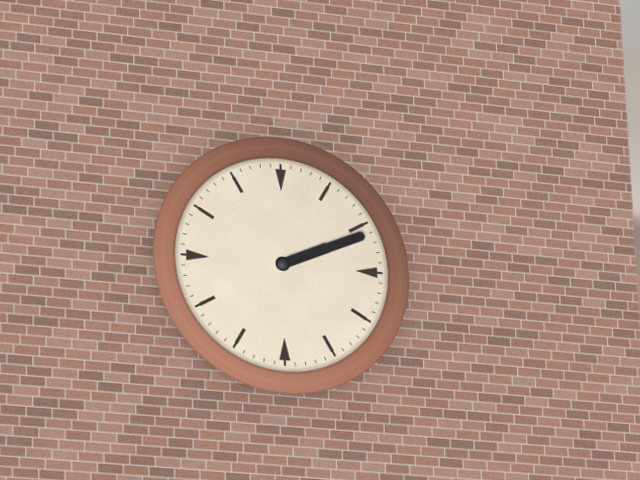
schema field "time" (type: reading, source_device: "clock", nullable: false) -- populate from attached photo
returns 2:11
